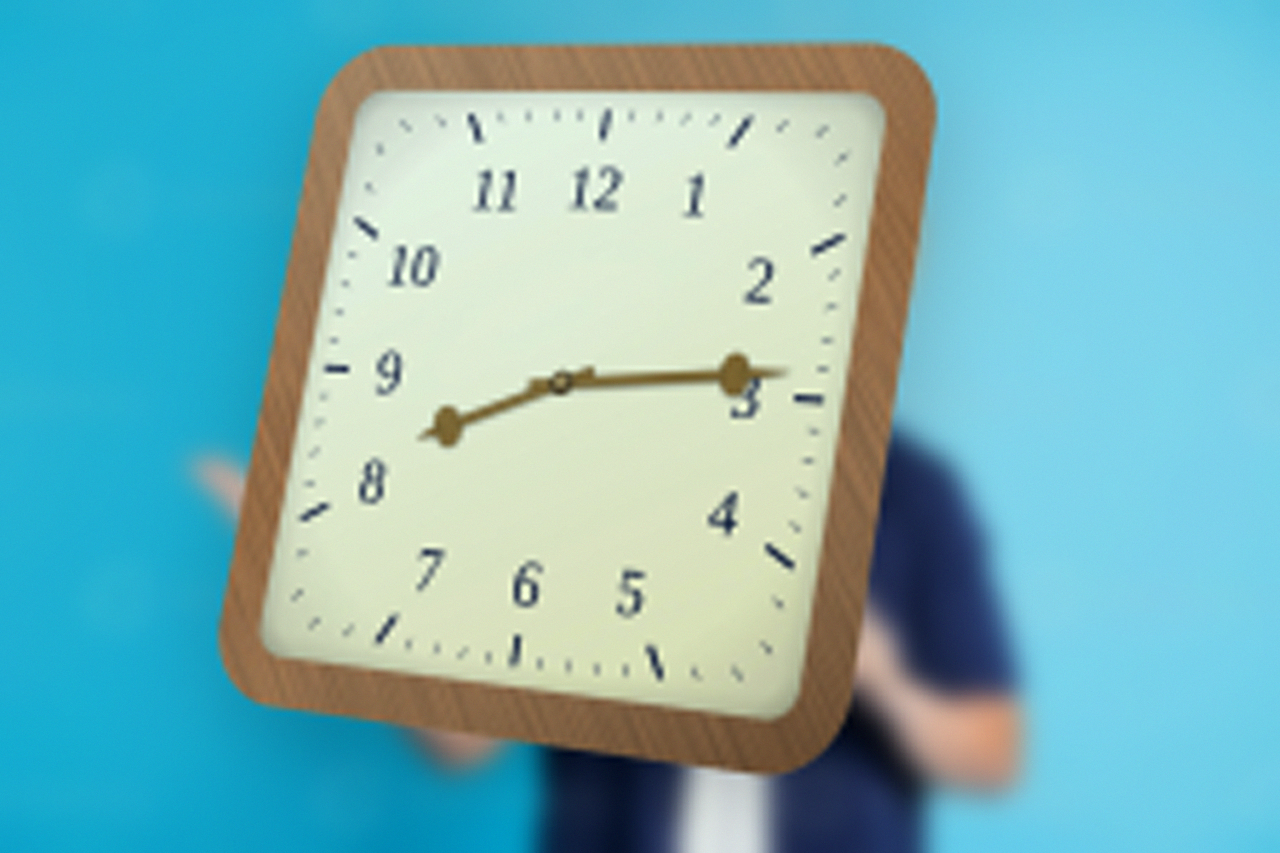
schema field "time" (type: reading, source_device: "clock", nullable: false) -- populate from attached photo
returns 8:14
